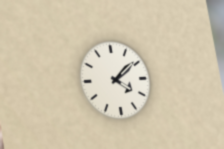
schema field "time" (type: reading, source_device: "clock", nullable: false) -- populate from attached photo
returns 4:09
